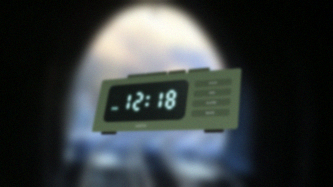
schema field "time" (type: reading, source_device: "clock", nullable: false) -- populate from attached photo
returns 12:18
